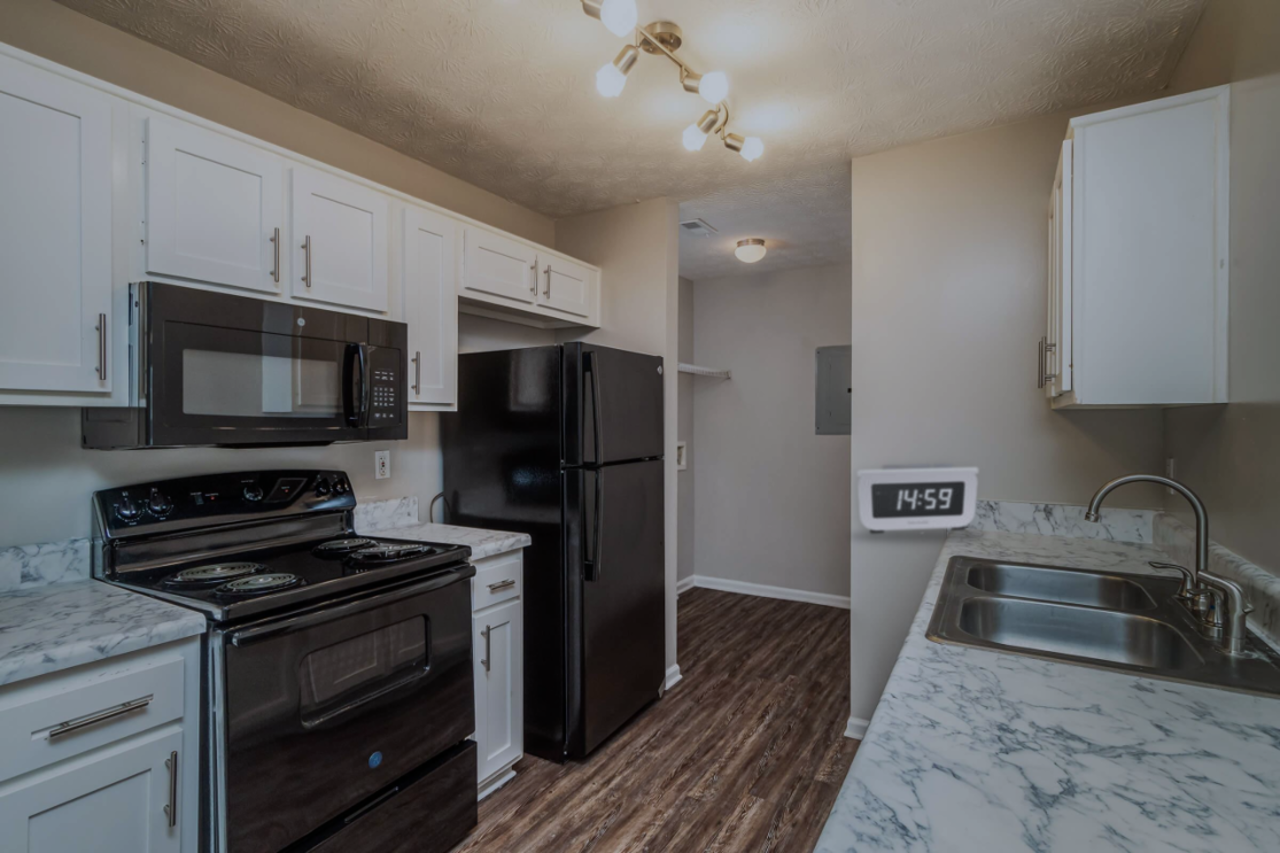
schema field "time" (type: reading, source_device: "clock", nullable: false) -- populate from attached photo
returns 14:59
